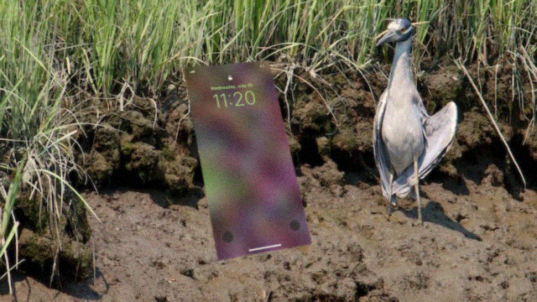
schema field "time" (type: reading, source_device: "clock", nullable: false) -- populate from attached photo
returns 11:20
